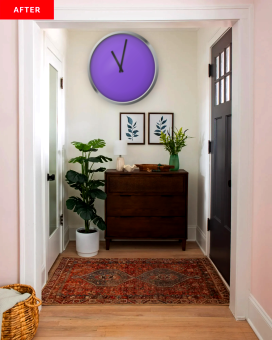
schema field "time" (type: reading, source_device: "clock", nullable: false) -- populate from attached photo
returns 11:02
